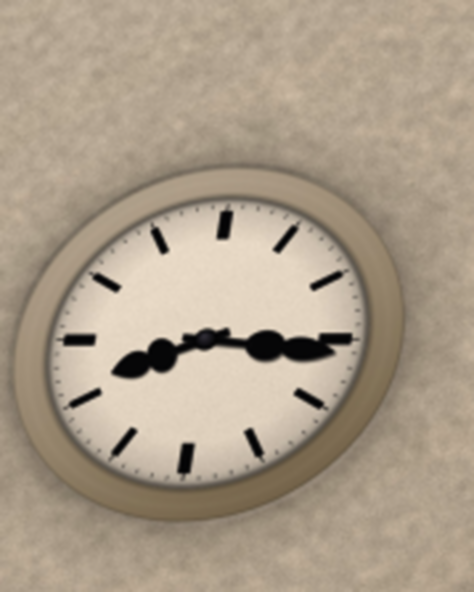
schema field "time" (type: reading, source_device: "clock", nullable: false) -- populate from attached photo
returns 8:16
